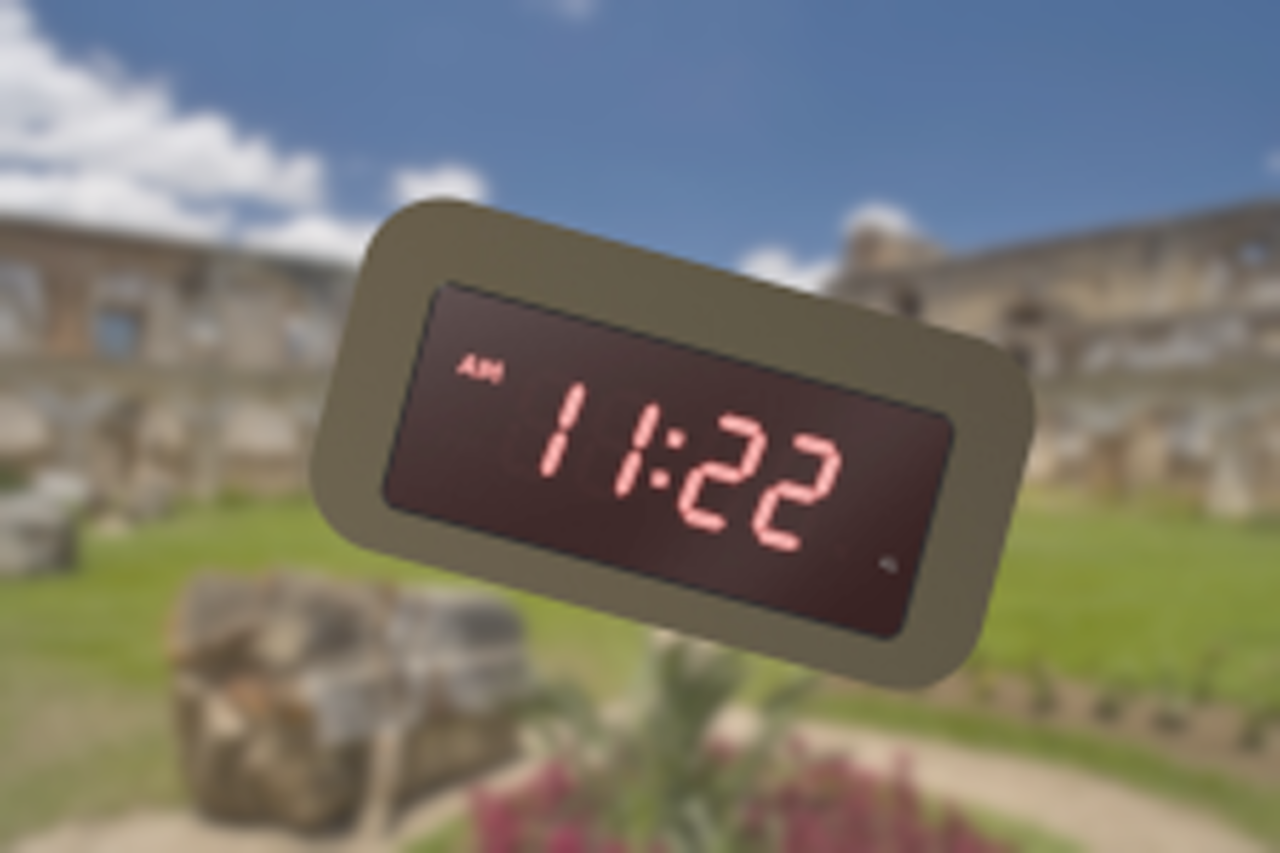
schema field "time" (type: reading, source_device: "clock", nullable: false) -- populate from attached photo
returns 11:22
